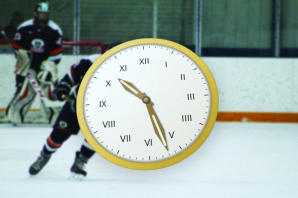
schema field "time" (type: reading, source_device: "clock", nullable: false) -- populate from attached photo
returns 10:27
